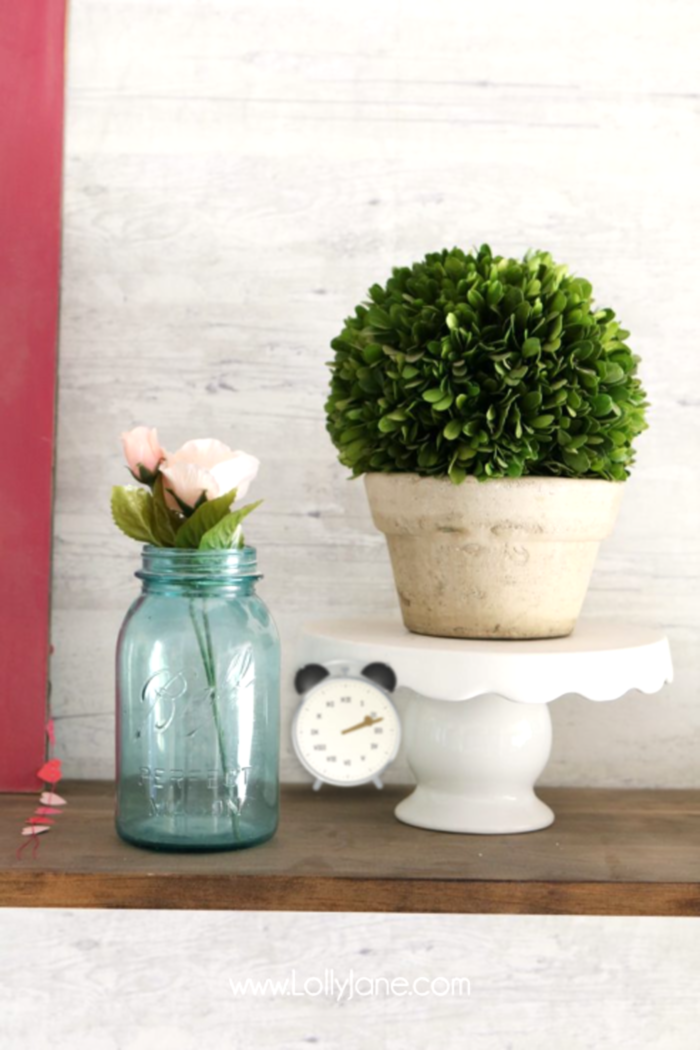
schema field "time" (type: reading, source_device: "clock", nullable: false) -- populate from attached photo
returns 2:12
